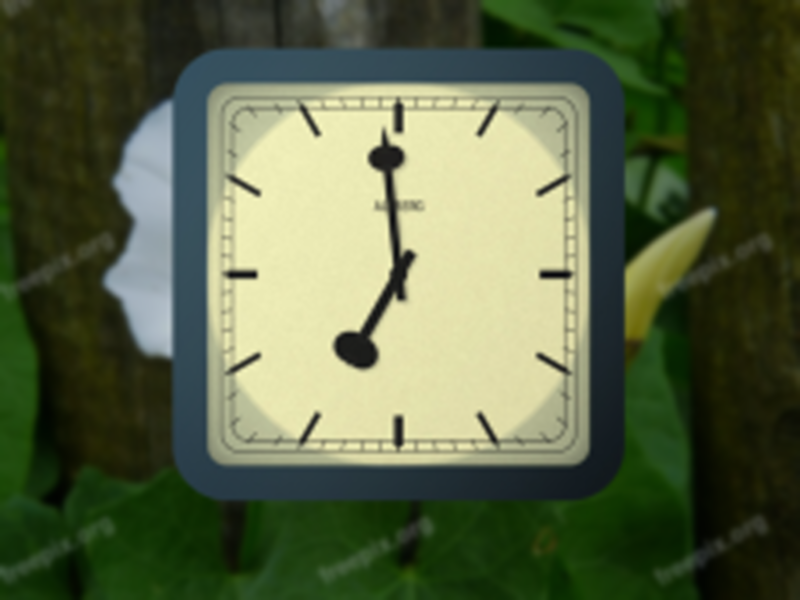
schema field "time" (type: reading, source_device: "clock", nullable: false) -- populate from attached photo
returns 6:59
